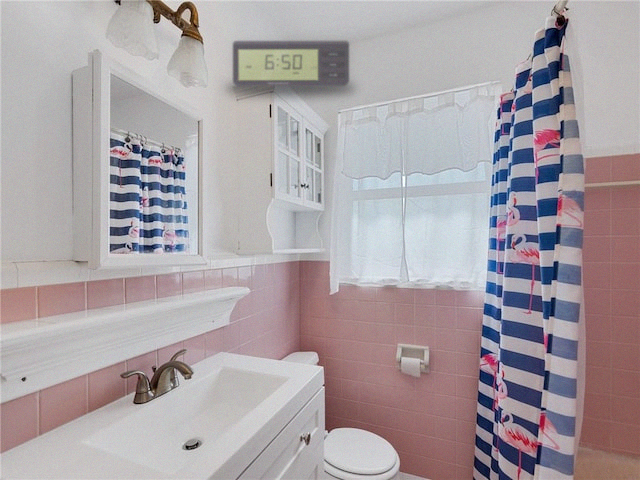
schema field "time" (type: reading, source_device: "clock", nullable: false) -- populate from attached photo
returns 6:50
